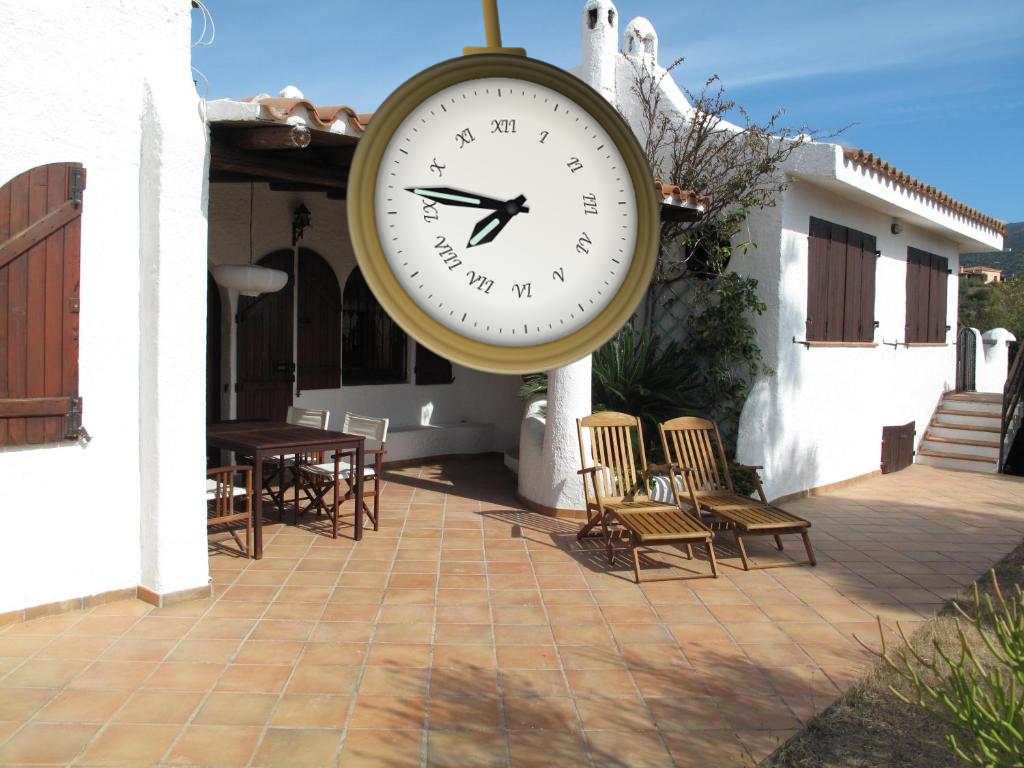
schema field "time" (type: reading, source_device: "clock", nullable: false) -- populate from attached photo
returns 7:47
